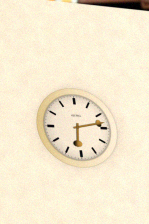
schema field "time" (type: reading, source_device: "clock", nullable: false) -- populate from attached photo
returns 6:13
